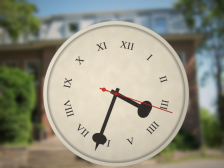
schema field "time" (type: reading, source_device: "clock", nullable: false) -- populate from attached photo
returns 3:31:16
